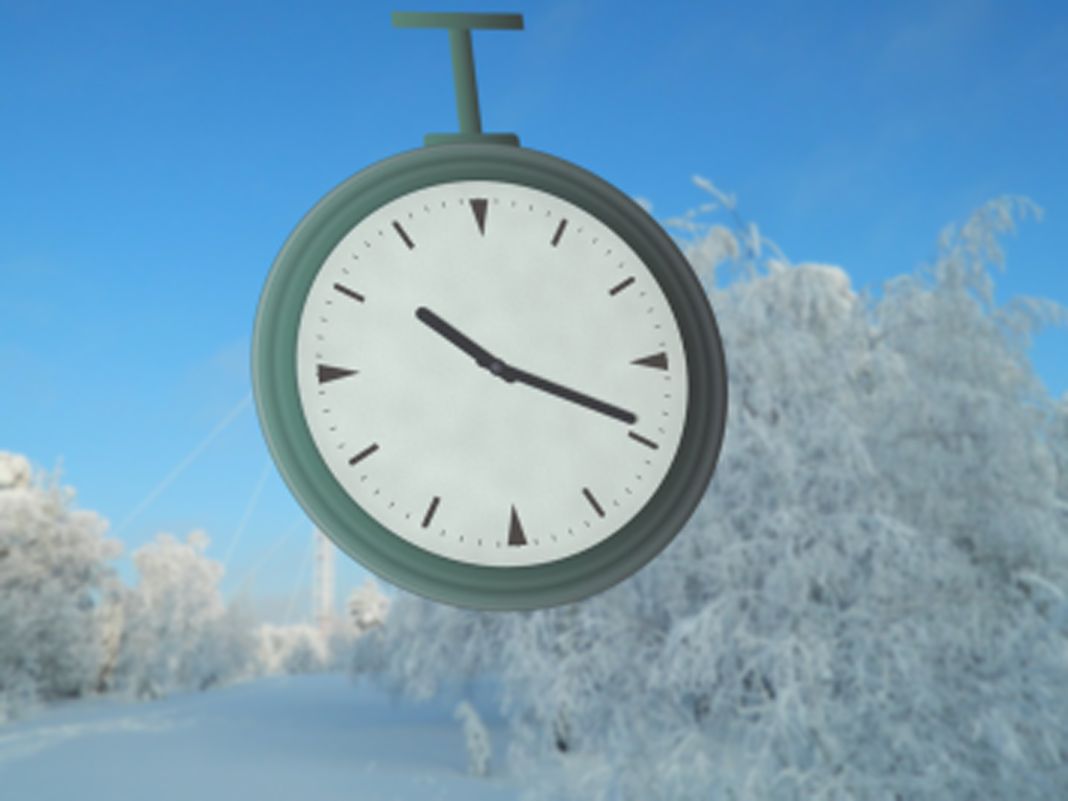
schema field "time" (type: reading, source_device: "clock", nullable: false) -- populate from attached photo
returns 10:19
